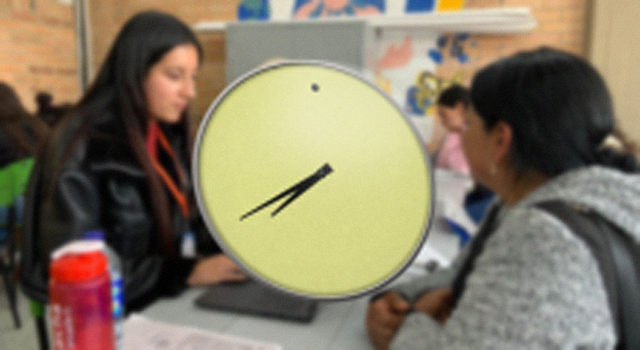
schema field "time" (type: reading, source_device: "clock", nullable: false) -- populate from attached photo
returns 7:40
